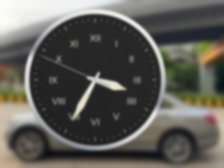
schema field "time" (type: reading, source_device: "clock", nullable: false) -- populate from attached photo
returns 3:34:49
